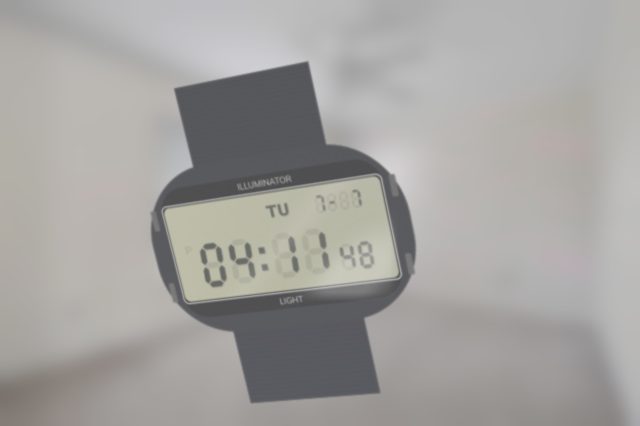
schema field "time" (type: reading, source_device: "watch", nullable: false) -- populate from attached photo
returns 4:11:48
